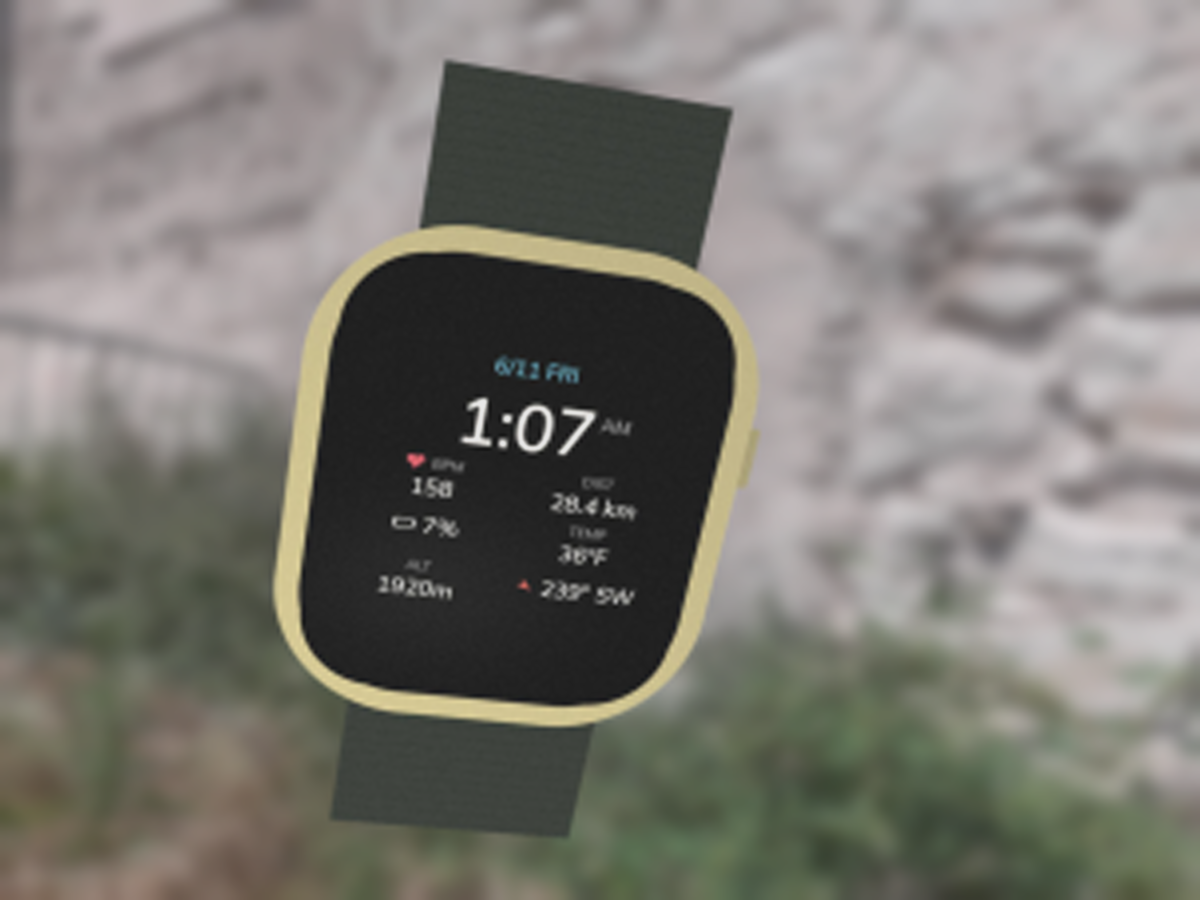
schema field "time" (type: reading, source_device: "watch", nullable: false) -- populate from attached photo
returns 1:07
